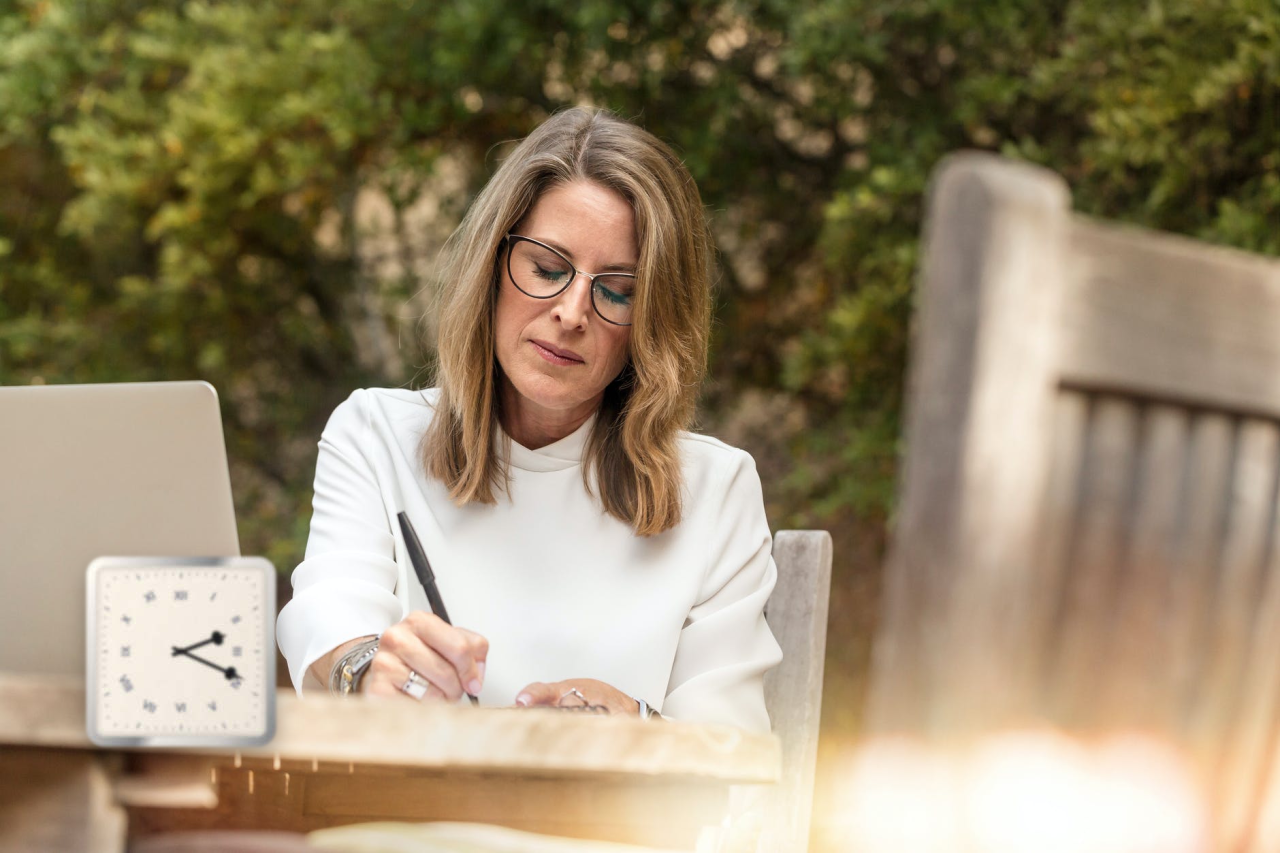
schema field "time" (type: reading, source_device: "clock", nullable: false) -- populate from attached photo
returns 2:19
